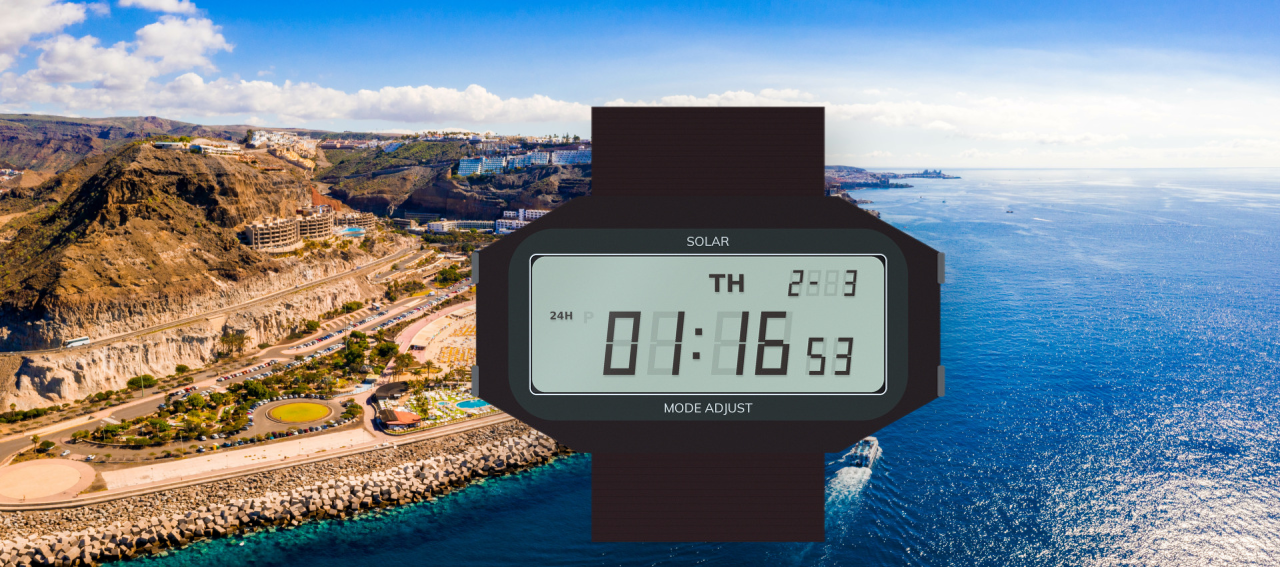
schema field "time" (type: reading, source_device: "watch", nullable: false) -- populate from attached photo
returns 1:16:53
